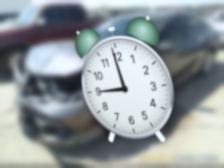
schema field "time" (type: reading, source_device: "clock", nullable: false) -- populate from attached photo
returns 8:59
